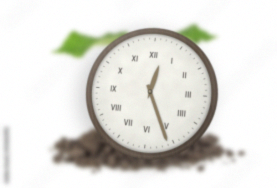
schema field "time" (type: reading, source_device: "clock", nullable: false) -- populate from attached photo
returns 12:26
